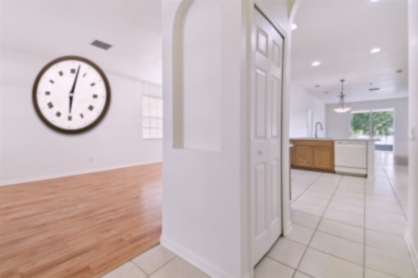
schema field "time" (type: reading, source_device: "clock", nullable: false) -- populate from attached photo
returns 6:02
